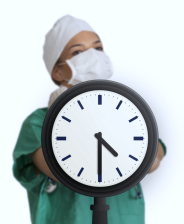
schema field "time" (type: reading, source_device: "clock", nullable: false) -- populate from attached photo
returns 4:30
